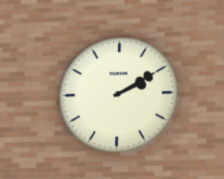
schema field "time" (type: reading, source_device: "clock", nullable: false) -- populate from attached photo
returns 2:10
